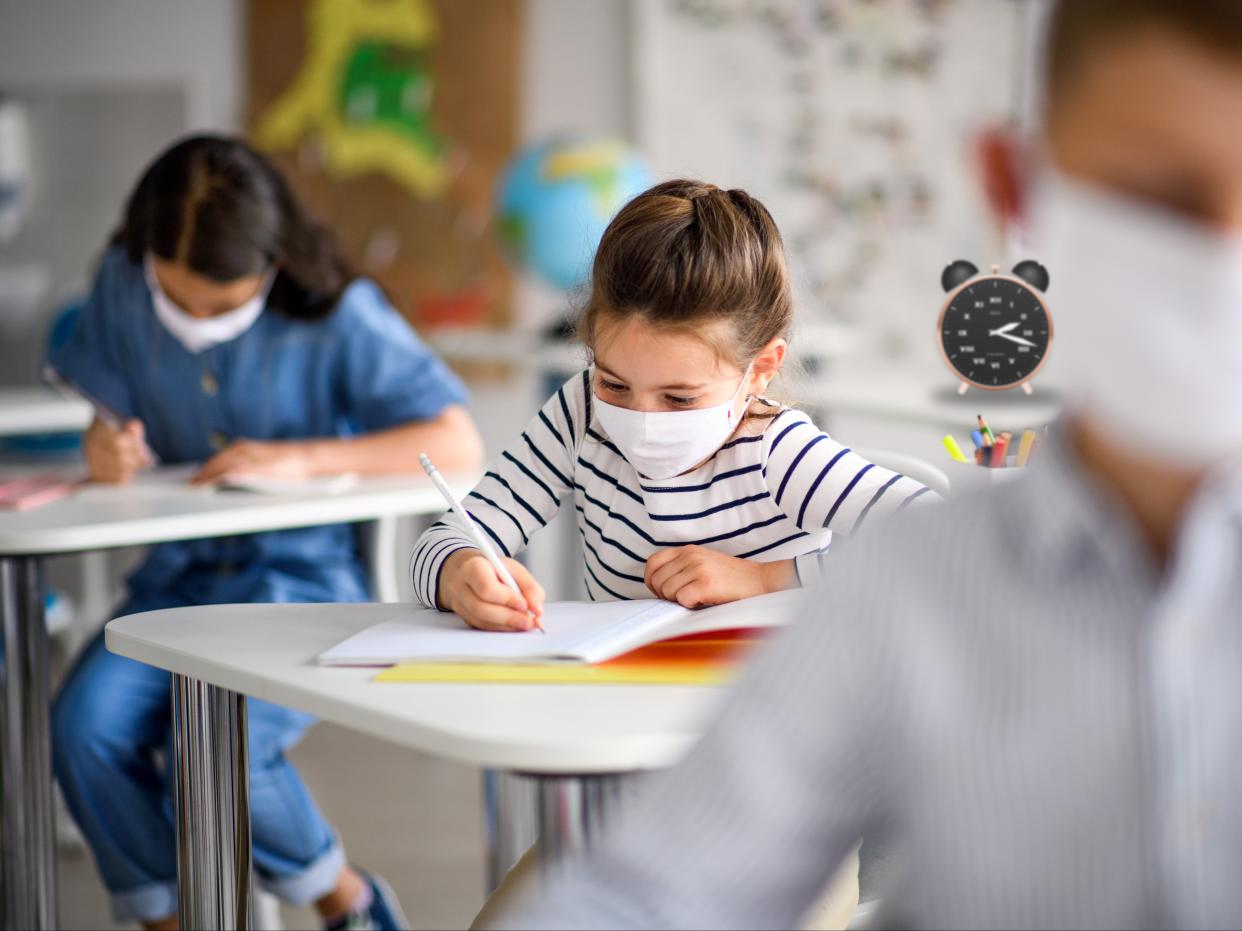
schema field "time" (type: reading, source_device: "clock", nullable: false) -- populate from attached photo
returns 2:18
